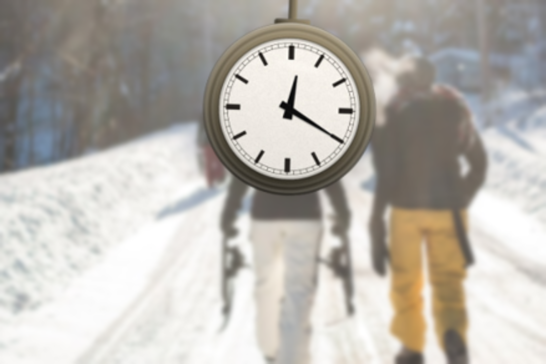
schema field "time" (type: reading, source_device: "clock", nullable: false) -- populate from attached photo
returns 12:20
